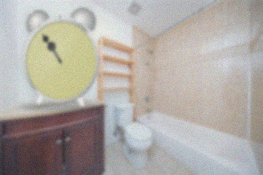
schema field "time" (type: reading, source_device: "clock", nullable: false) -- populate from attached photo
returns 10:54
